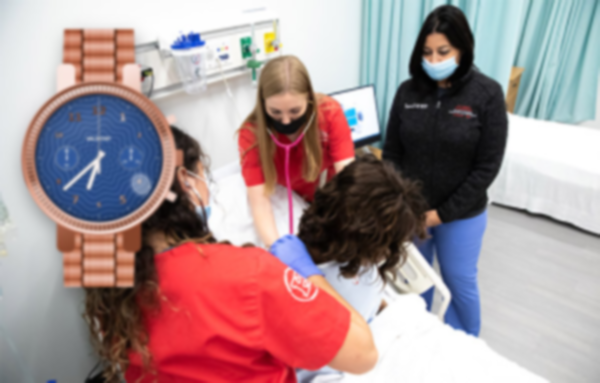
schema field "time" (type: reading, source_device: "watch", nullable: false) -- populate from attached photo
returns 6:38
